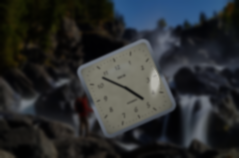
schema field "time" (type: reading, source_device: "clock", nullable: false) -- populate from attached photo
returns 4:53
